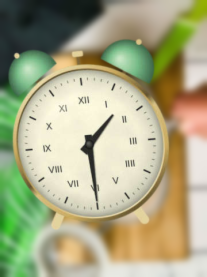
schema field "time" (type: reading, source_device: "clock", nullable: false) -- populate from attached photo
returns 1:30
